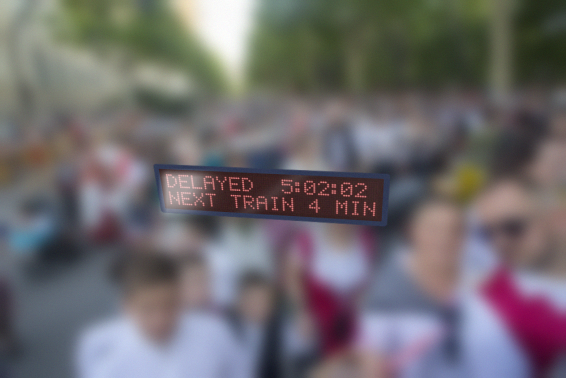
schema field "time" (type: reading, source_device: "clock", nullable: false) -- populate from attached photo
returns 5:02:02
